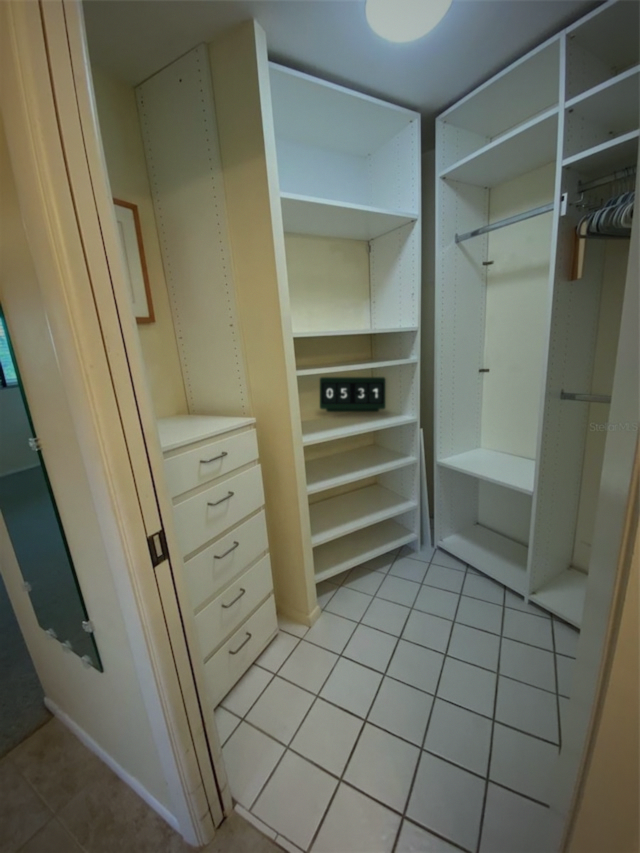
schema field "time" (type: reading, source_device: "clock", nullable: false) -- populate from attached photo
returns 5:31
